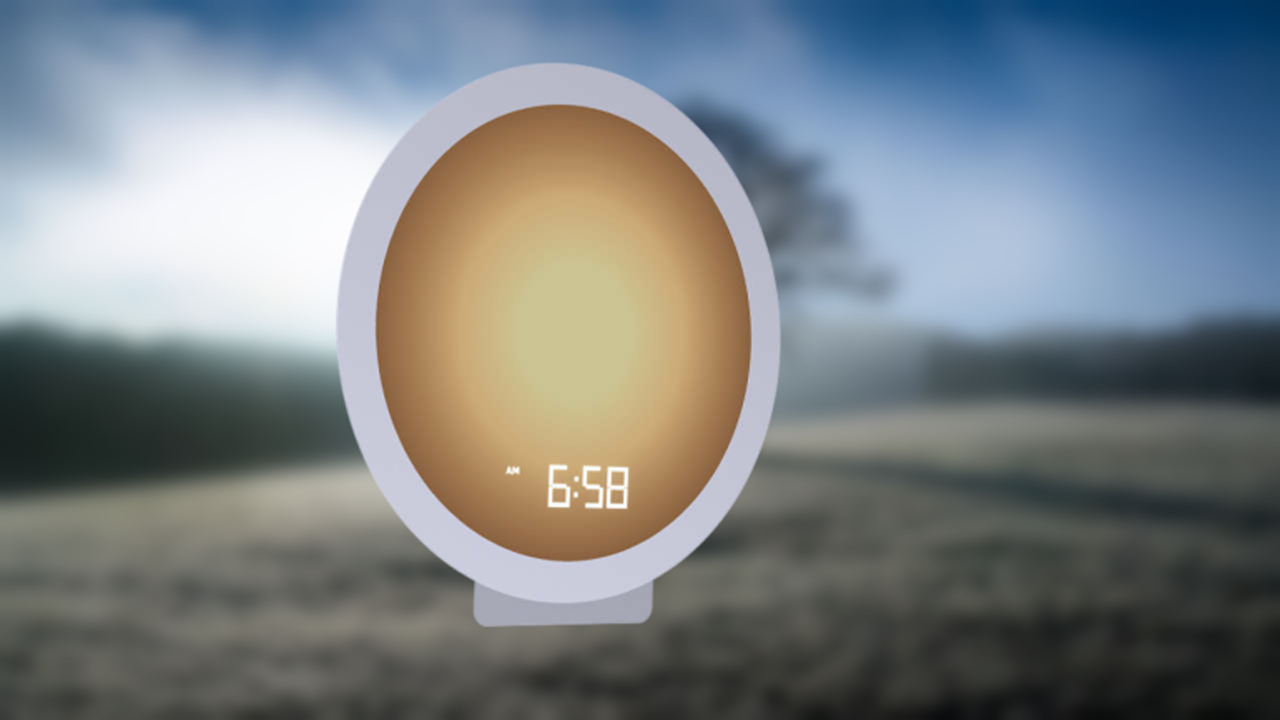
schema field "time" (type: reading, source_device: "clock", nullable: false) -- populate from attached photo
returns 6:58
